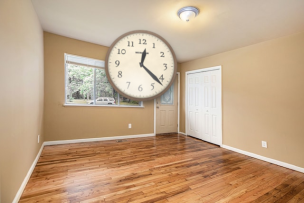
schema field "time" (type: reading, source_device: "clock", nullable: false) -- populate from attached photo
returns 12:22
